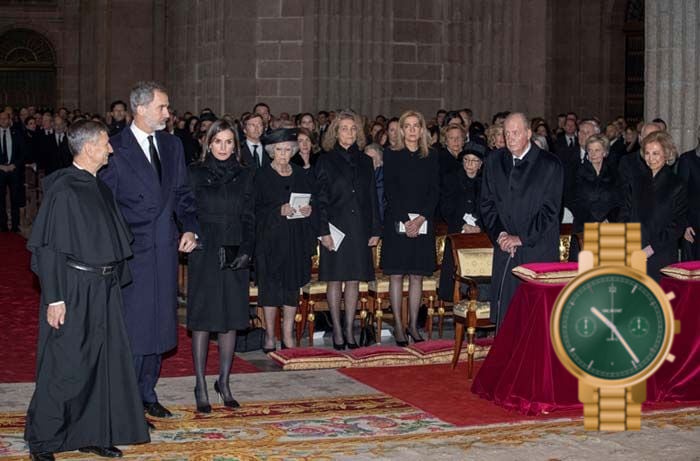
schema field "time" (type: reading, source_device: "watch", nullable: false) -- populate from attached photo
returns 10:24
